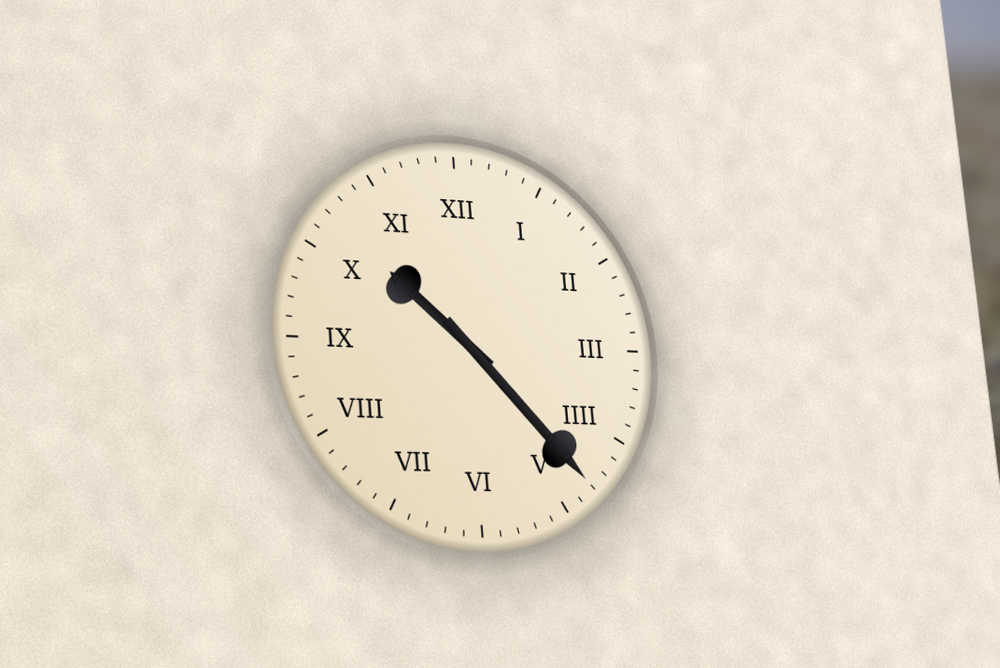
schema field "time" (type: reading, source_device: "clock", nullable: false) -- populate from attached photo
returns 10:23
